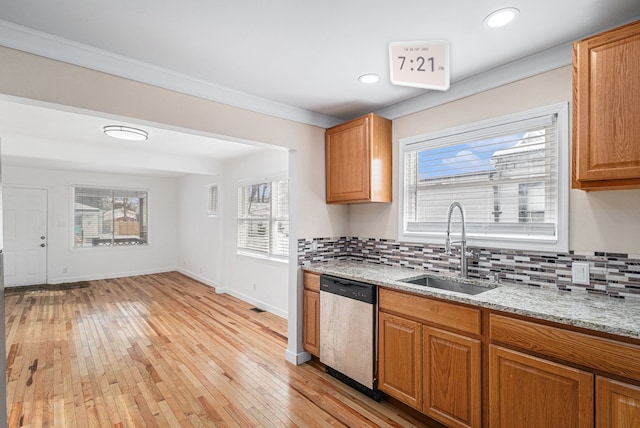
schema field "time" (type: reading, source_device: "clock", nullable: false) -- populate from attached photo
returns 7:21
